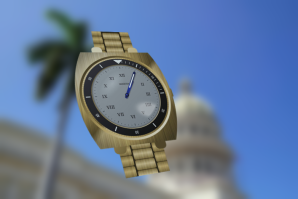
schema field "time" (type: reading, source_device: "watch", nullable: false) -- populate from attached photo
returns 1:05
